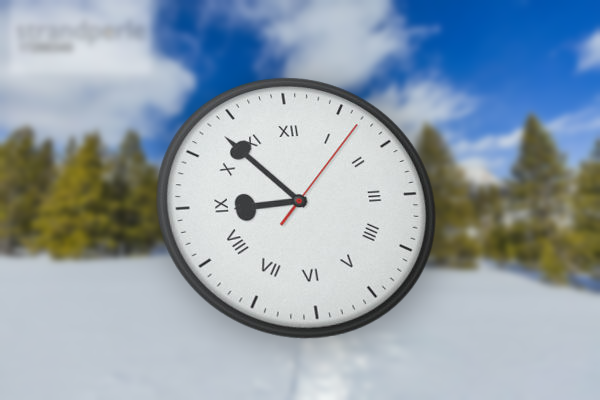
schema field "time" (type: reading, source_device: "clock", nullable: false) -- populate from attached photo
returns 8:53:07
